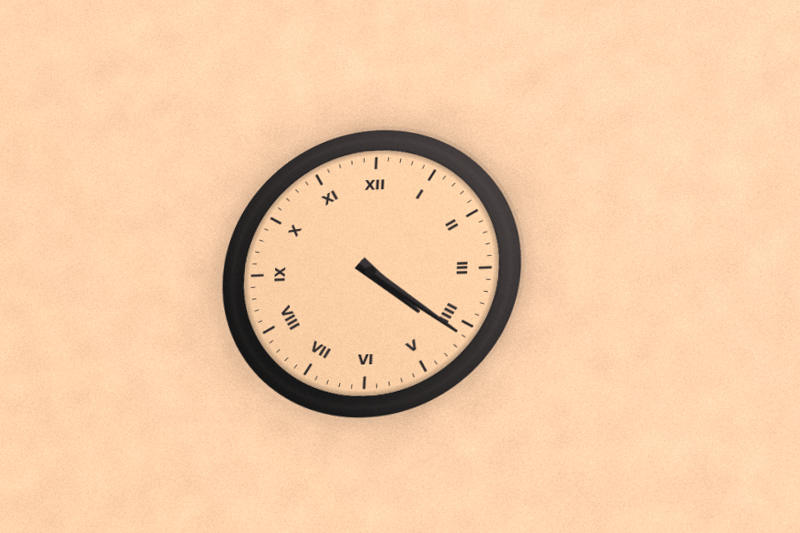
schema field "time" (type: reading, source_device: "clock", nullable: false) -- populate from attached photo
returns 4:21
